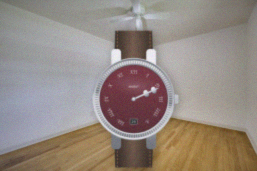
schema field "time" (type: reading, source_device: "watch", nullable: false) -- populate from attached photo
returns 2:11
